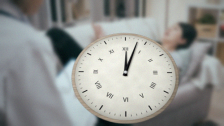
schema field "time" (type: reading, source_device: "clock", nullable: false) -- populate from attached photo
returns 12:03
